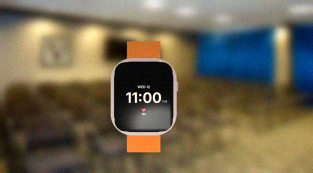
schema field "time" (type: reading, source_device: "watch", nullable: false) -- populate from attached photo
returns 11:00
